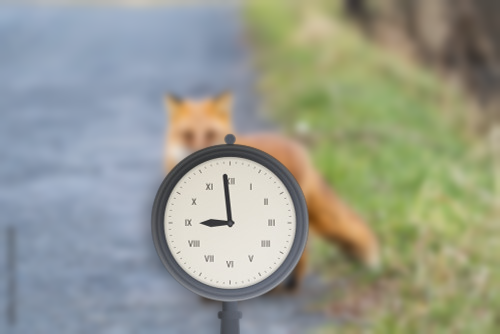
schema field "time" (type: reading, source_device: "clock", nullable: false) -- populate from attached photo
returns 8:59
